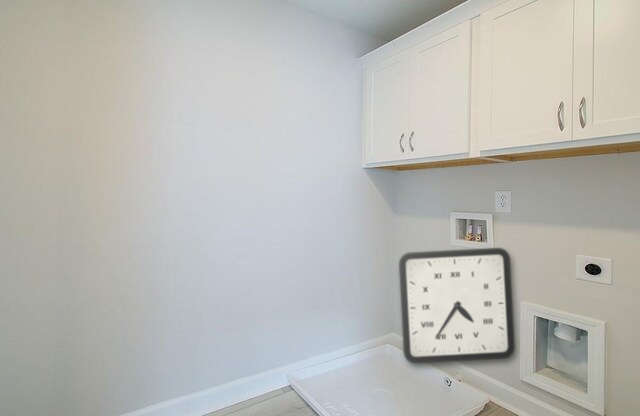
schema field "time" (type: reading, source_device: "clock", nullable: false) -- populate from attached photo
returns 4:36
